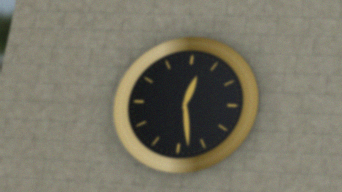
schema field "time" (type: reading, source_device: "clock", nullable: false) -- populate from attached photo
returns 12:28
